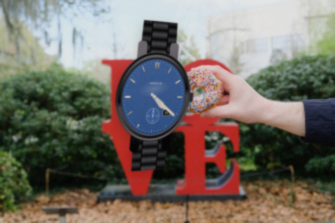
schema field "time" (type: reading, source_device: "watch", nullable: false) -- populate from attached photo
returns 4:21
